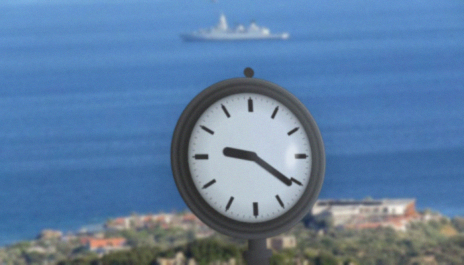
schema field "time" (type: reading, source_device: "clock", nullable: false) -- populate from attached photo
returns 9:21
